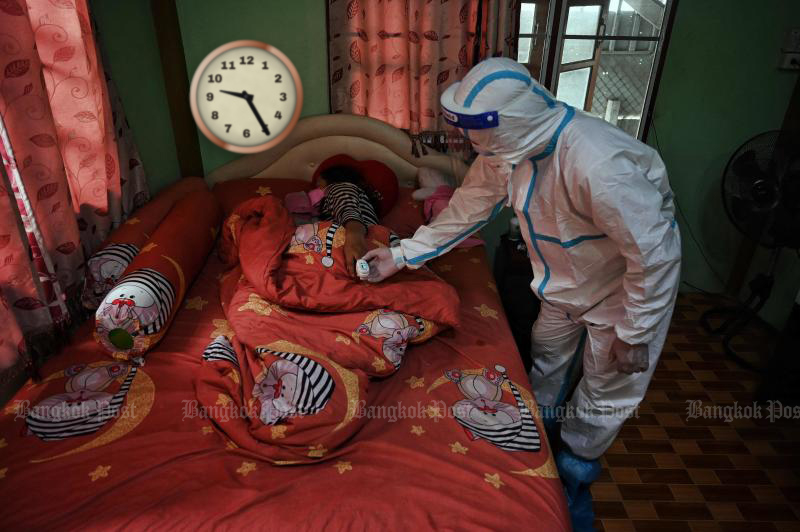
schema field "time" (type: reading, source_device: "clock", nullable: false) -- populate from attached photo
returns 9:25
